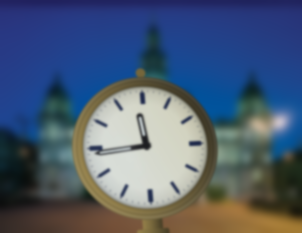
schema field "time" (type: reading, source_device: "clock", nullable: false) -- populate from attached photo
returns 11:44
